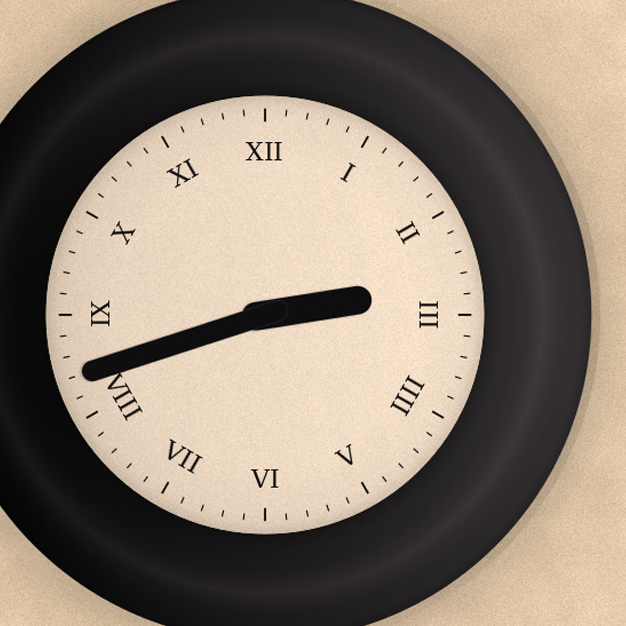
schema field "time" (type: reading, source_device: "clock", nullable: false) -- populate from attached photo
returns 2:42
